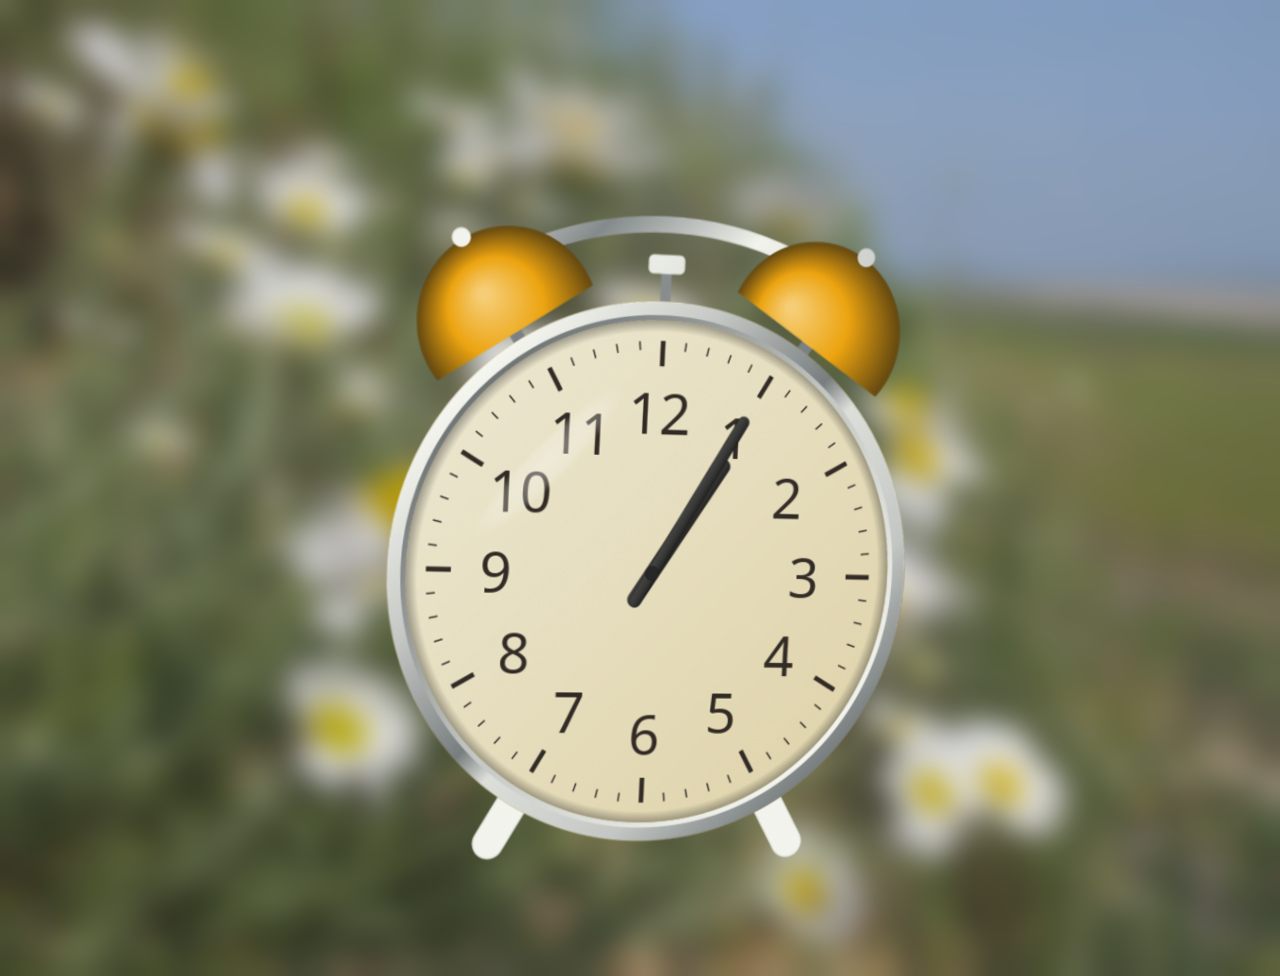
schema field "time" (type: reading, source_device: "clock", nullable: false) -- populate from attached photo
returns 1:05
